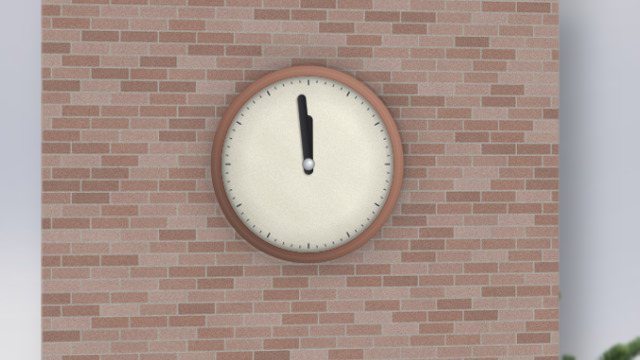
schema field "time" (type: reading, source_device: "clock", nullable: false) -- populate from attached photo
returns 11:59
